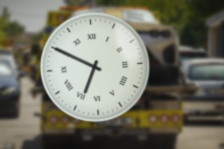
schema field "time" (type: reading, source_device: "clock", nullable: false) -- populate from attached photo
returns 6:50
